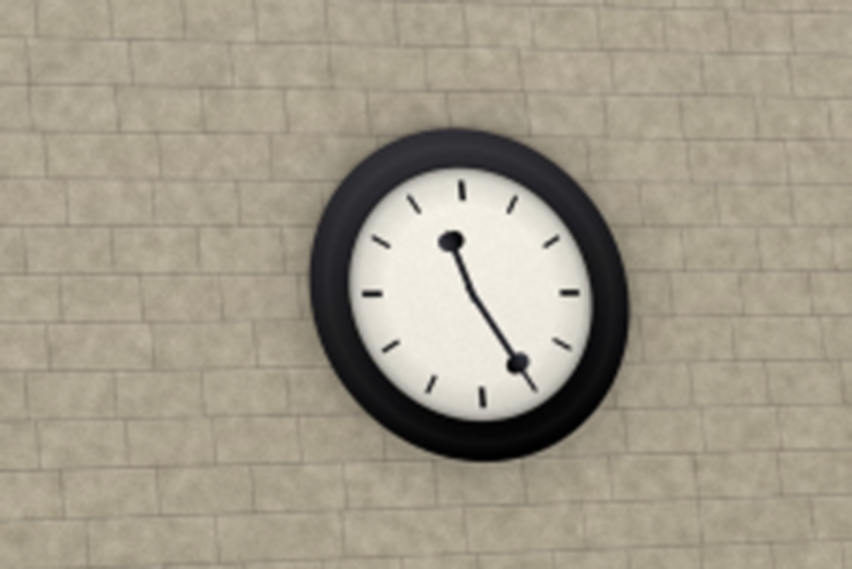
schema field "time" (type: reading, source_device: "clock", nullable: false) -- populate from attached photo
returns 11:25
